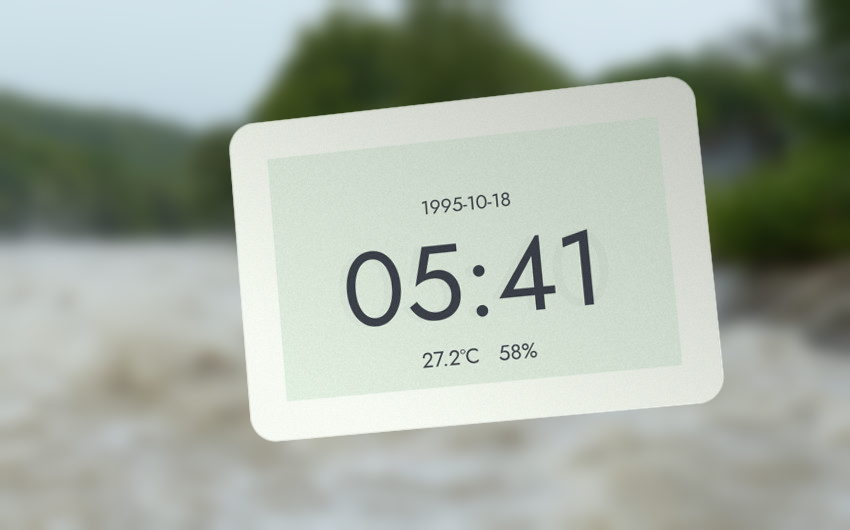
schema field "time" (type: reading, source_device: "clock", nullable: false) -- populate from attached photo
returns 5:41
